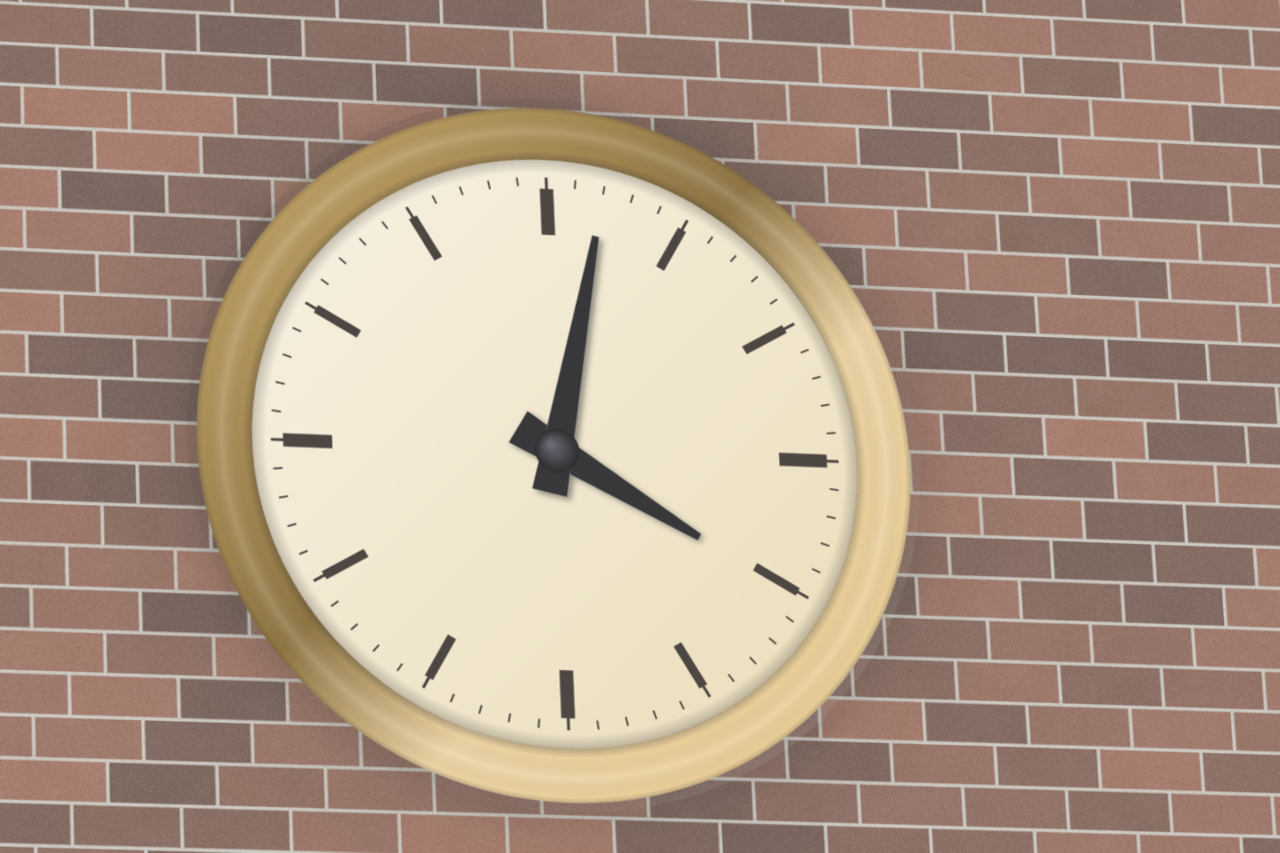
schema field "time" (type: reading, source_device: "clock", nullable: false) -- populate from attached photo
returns 4:02
